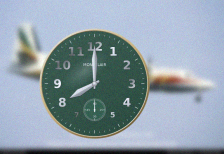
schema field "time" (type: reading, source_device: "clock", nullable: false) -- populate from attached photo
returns 8:00
